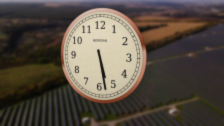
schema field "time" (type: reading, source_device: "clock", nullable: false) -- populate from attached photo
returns 5:28
